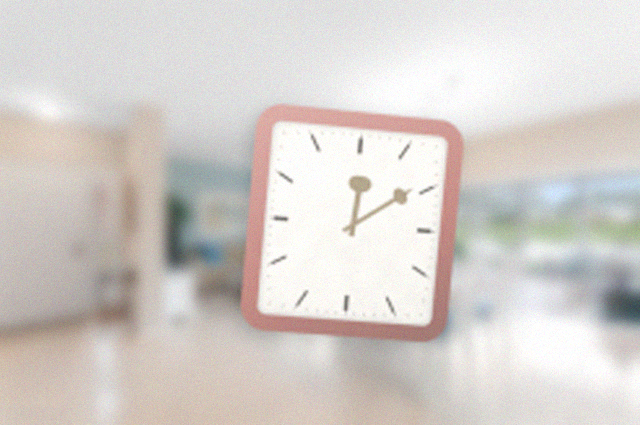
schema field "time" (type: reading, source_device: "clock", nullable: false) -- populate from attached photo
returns 12:09
